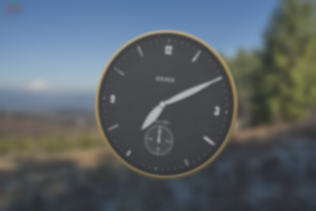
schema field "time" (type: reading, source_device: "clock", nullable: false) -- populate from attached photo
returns 7:10
